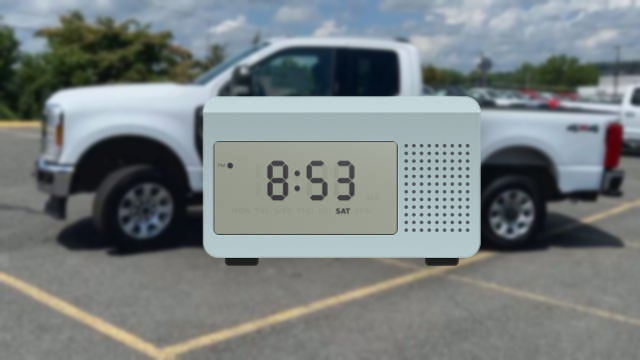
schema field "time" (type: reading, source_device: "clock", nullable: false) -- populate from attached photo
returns 8:53
